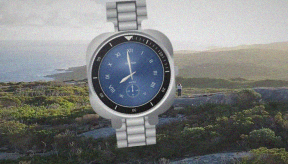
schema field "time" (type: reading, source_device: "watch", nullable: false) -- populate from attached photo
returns 7:59
